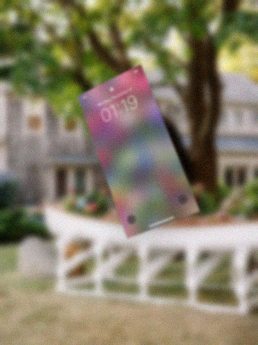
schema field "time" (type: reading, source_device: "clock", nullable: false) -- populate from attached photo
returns 1:19
